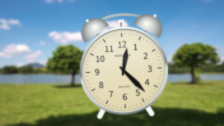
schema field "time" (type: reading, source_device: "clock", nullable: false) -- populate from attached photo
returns 12:23
